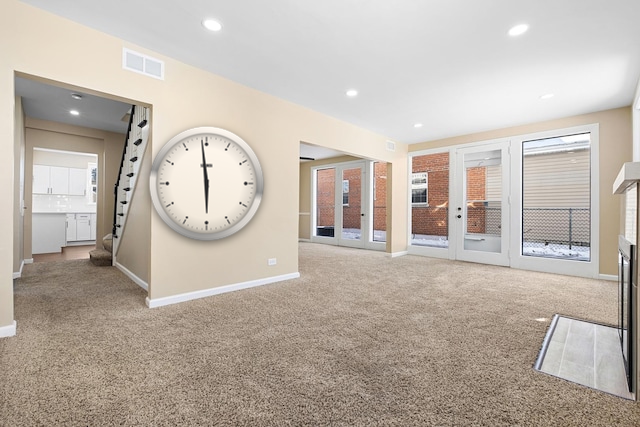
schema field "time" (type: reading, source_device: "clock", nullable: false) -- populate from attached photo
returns 5:59
